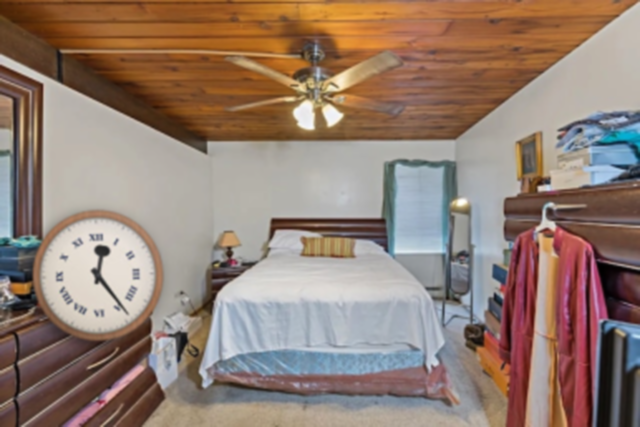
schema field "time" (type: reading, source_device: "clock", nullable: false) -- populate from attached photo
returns 12:24
